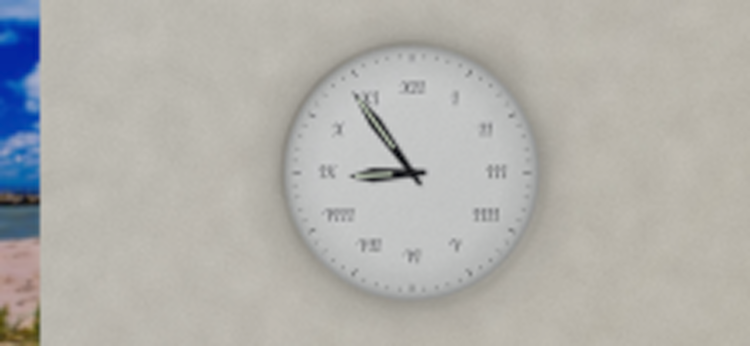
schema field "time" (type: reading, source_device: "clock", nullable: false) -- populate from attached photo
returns 8:54
